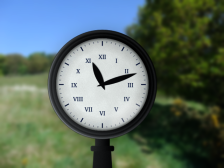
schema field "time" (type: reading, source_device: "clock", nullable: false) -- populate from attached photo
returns 11:12
